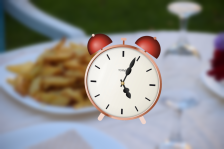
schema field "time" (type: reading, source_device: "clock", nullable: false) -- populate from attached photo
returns 5:04
